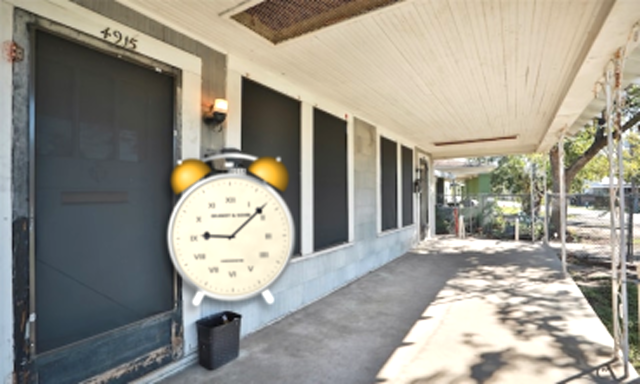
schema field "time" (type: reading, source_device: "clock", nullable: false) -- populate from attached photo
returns 9:08
